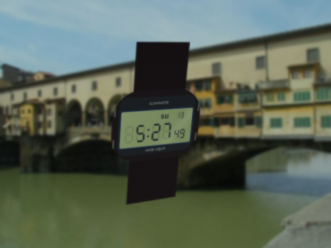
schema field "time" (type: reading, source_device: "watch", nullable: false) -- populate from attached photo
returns 5:27:49
